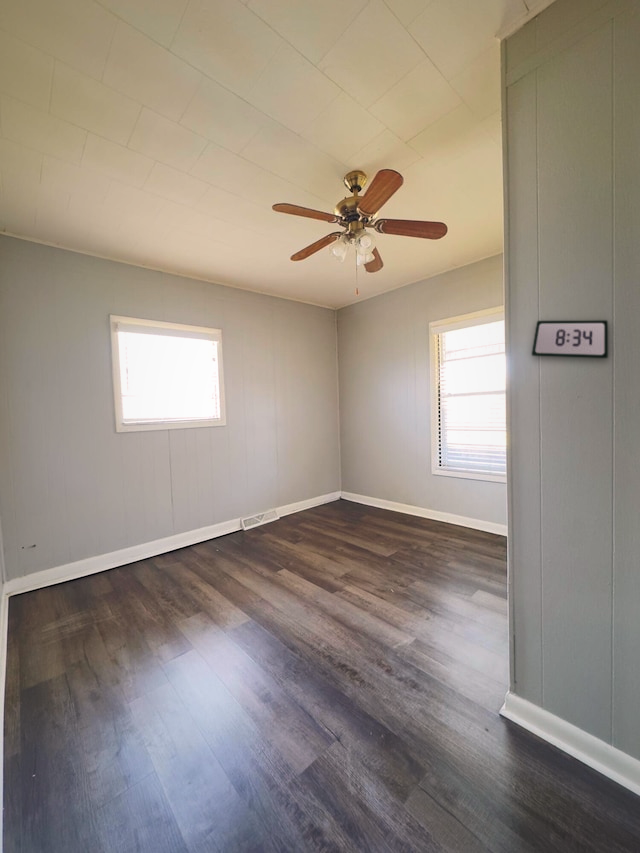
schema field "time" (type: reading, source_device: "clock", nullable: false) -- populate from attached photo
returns 8:34
